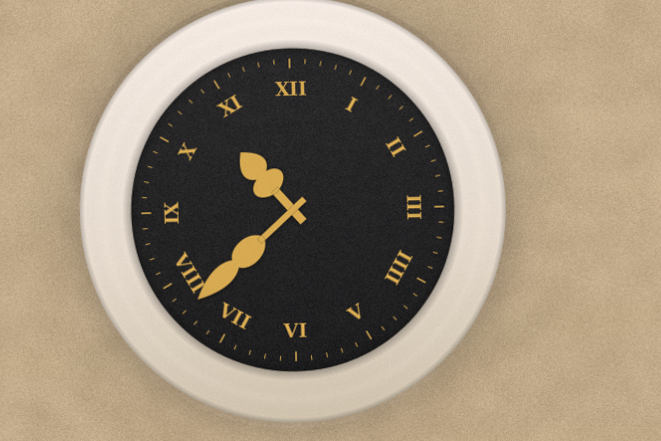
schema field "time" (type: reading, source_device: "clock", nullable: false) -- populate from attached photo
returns 10:38
